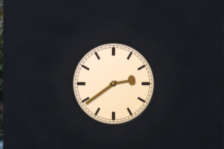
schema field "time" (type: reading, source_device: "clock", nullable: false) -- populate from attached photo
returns 2:39
